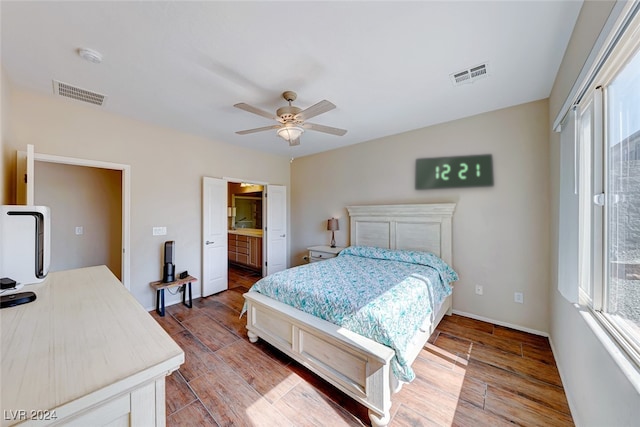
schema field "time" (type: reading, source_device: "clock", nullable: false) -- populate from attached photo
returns 12:21
